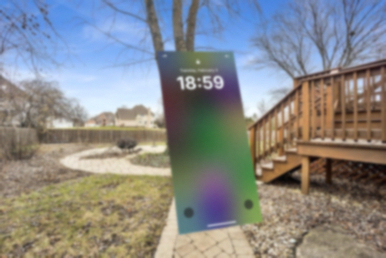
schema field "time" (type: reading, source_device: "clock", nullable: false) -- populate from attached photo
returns 18:59
